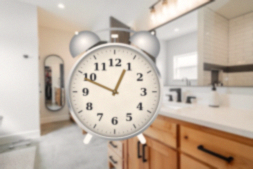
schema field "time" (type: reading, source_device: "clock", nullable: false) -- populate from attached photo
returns 12:49
